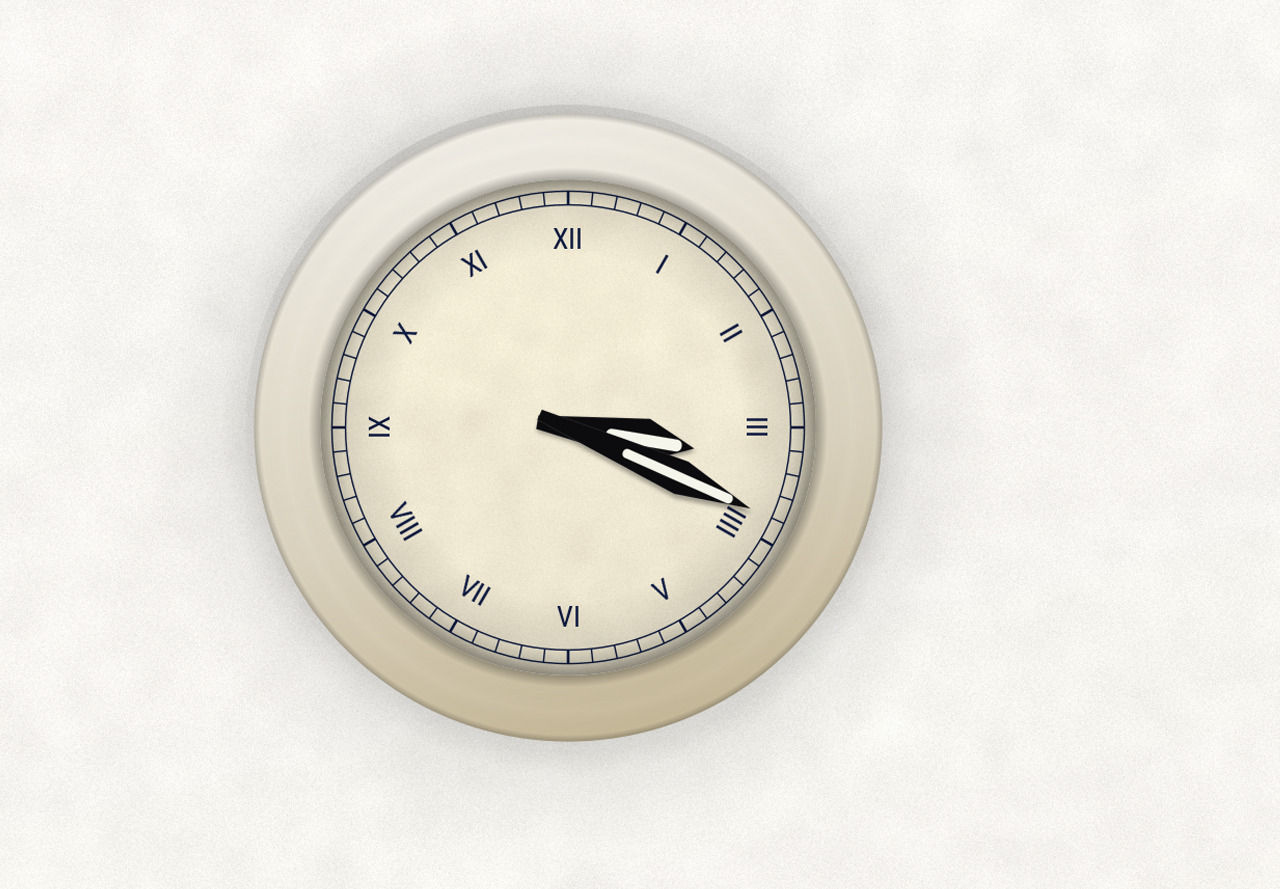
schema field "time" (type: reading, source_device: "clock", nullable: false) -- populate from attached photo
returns 3:19
